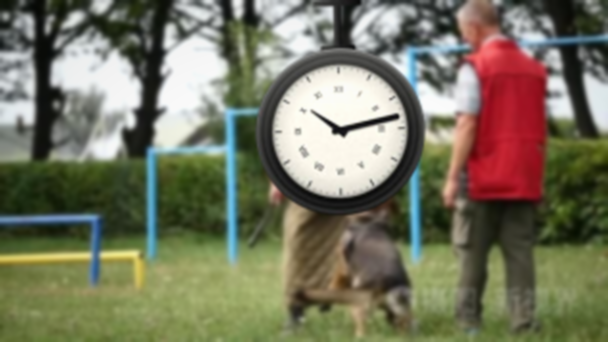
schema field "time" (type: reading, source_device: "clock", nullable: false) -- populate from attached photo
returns 10:13
